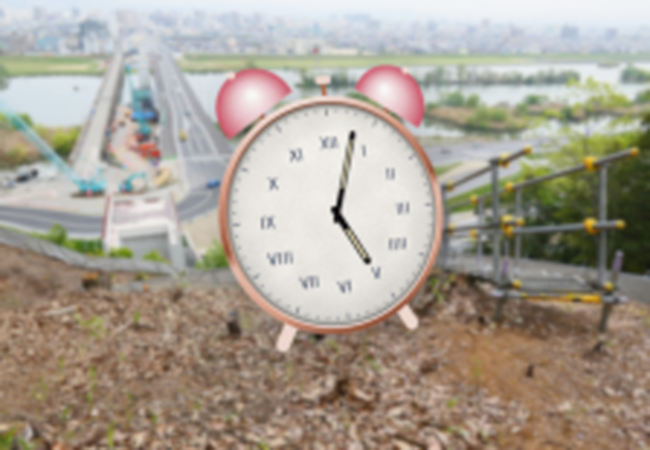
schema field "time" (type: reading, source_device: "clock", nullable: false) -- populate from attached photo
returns 5:03
